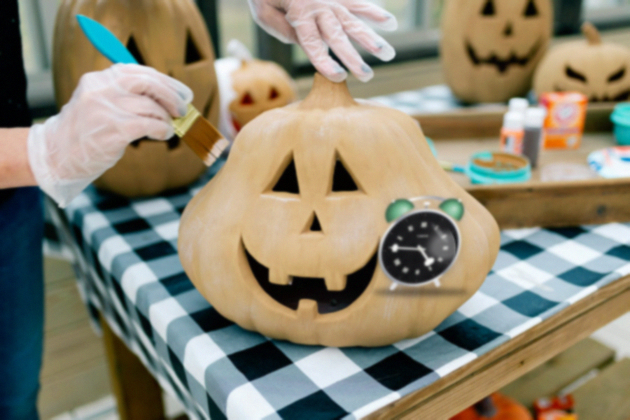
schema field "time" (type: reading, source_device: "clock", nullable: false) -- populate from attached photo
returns 4:46
